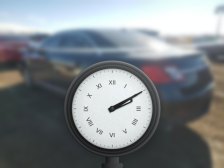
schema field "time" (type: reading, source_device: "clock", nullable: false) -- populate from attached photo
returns 2:10
